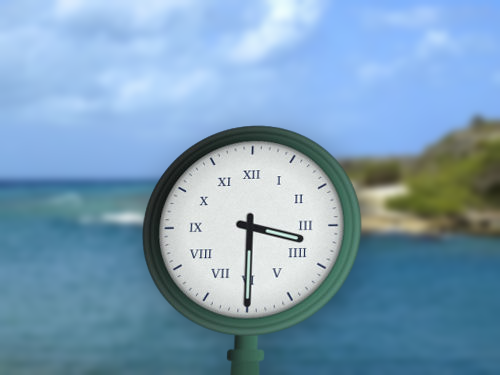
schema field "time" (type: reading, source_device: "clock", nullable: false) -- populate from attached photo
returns 3:30
